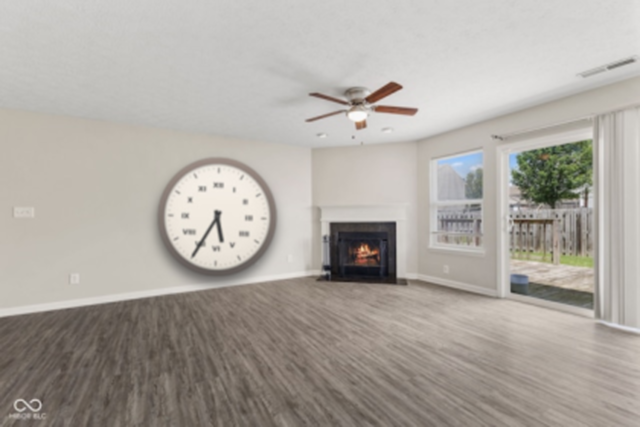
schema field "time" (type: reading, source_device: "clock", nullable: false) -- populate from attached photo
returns 5:35
